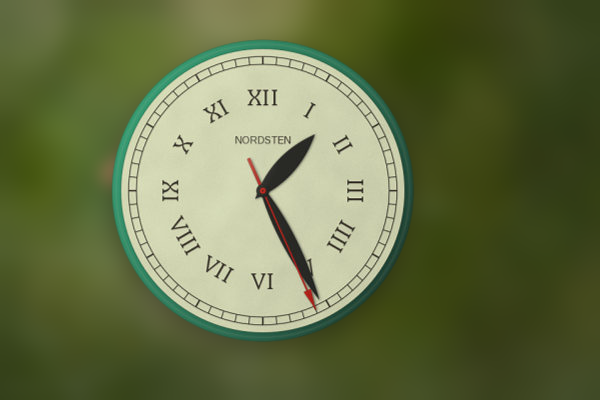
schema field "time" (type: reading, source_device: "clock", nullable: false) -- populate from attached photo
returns 1:25:26
